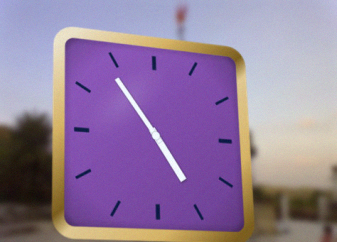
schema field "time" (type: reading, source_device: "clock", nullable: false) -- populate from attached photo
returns 4:54
